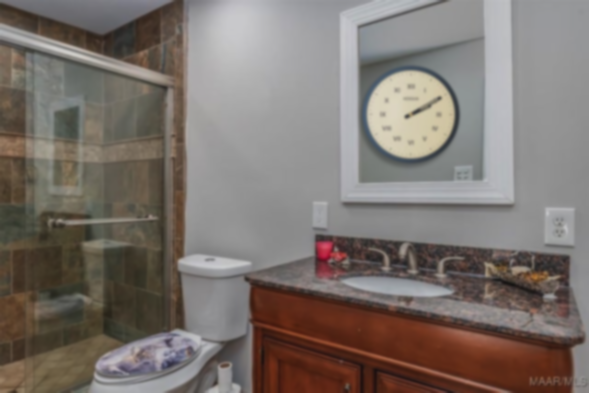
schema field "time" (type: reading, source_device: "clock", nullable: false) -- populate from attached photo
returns 2:10
